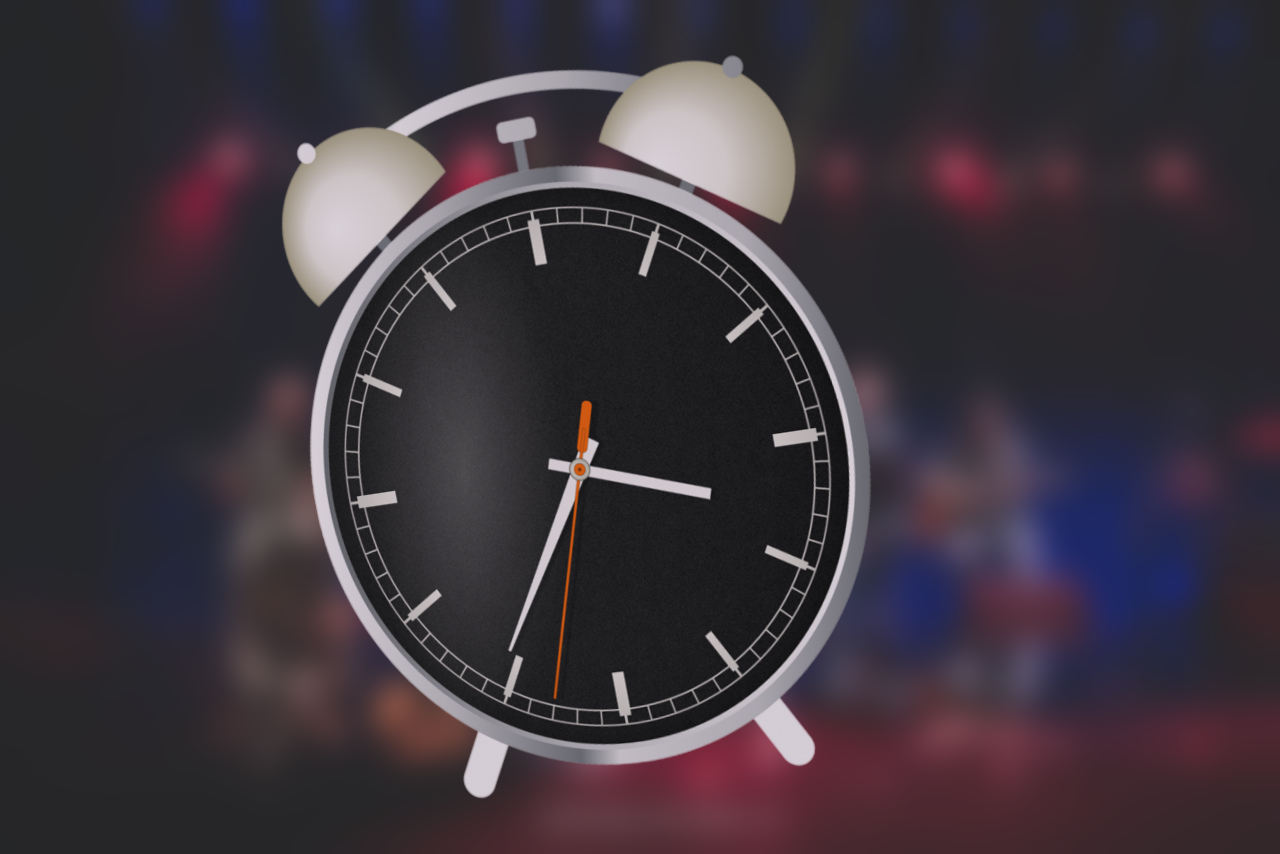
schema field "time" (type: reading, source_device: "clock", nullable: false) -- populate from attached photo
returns 3:35:33
